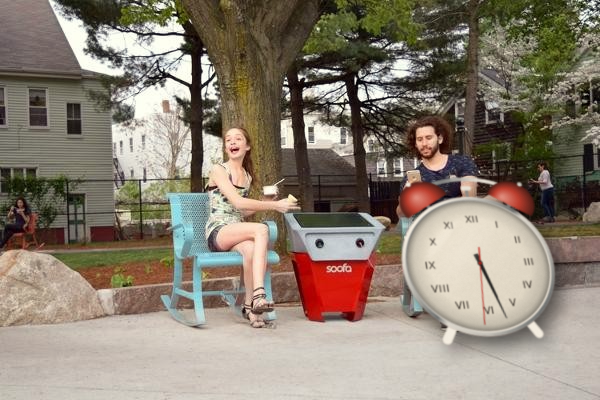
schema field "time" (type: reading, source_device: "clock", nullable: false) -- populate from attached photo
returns 5:27:31
